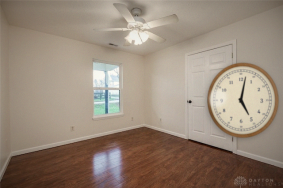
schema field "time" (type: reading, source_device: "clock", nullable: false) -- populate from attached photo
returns 5:02
